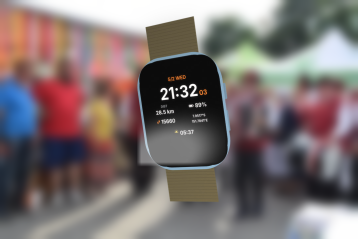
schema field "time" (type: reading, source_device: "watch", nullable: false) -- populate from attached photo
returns 21:32
